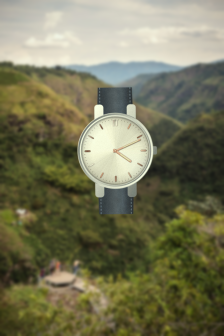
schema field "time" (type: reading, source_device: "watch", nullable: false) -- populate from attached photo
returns 4:11
